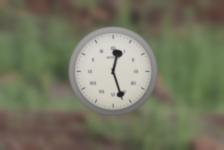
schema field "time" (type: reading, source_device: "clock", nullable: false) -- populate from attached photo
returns 12:27
